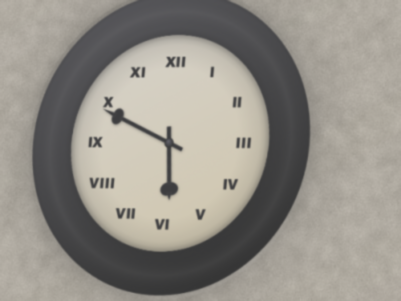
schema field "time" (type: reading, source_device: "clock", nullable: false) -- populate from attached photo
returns 5:49
